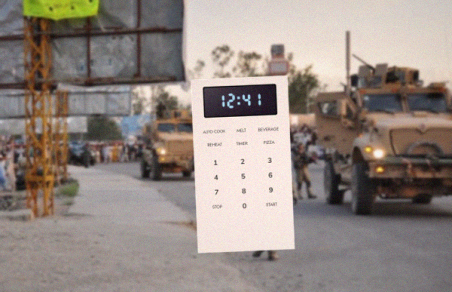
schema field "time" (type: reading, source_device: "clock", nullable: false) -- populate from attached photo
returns 12:41
